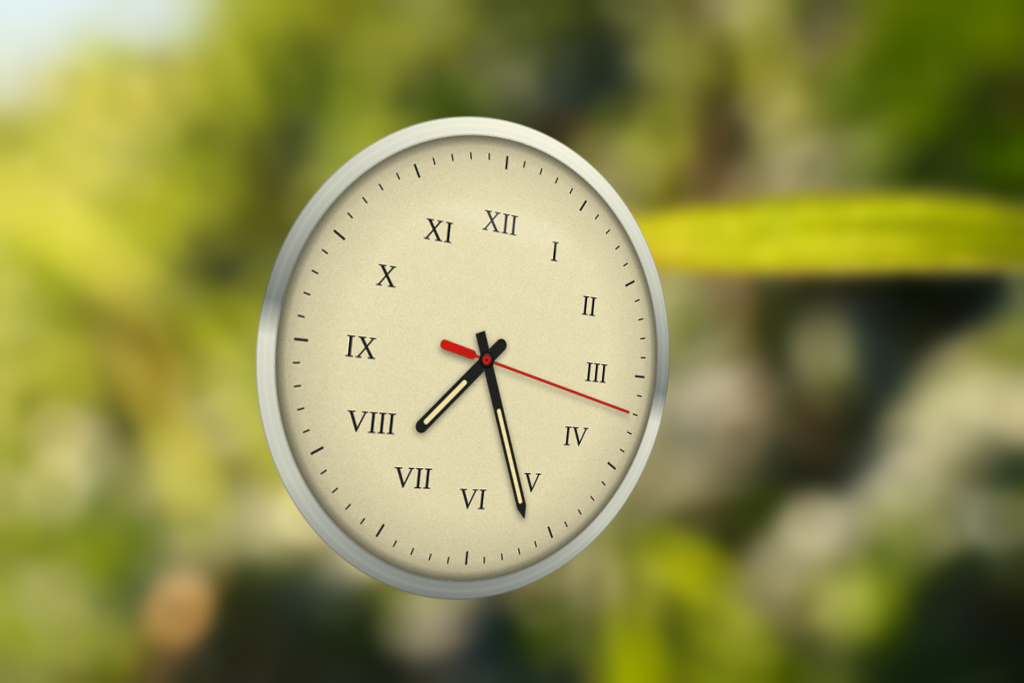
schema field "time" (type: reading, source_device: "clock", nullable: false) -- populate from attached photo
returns 7:26:17
